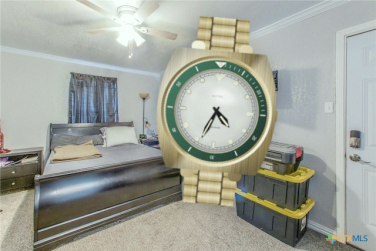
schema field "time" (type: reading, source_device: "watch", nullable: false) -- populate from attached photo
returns 4:34
